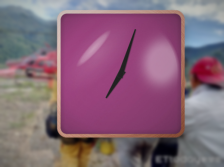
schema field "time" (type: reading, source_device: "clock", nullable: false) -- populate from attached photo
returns 7:03
